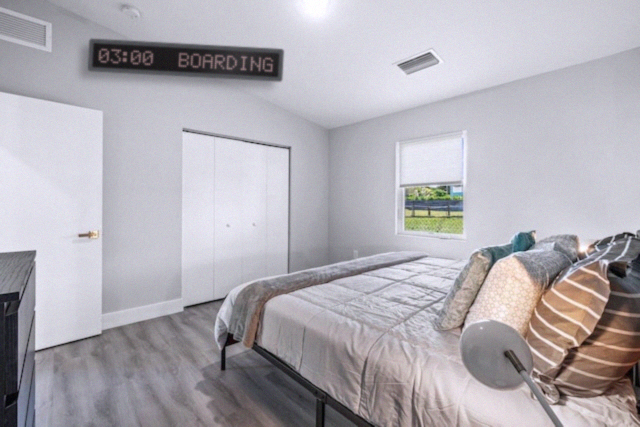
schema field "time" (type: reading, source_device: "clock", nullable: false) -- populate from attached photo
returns 3:00
